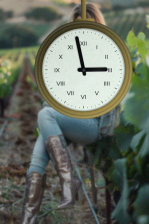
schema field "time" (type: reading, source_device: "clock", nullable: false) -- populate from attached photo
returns 2:58
